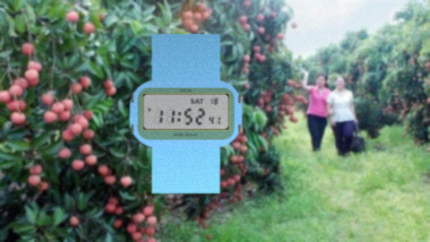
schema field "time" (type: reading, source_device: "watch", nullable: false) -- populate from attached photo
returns 11:52
